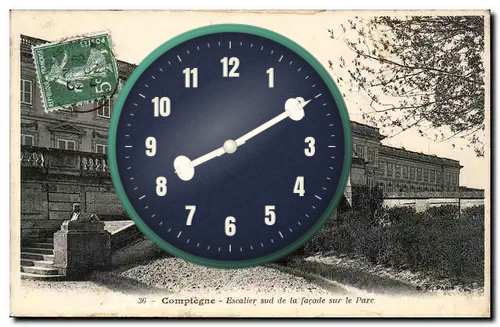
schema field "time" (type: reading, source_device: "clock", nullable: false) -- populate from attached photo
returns 8:10
